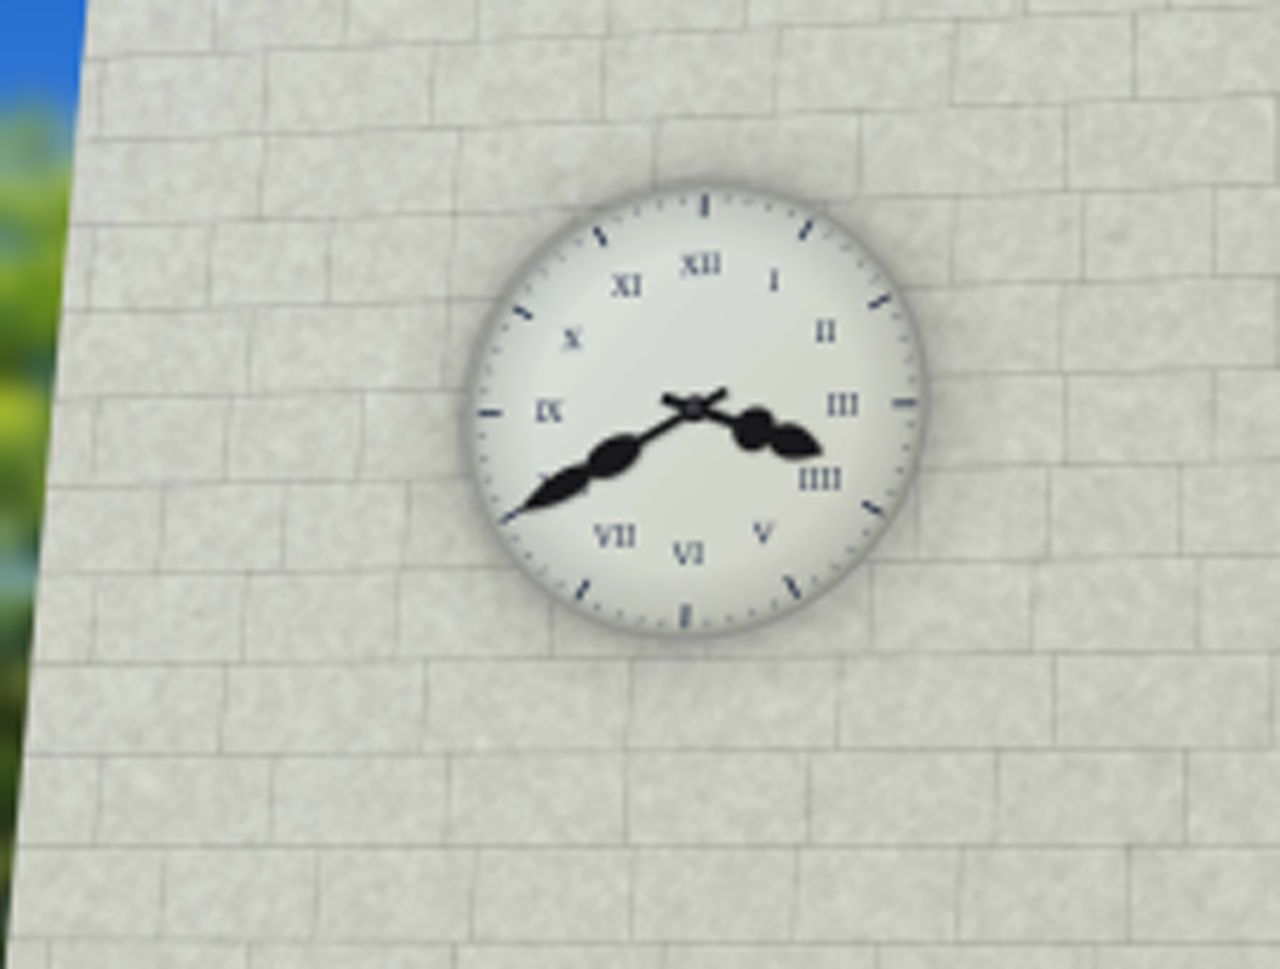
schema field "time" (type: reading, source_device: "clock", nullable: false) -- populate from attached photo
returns 3:40
